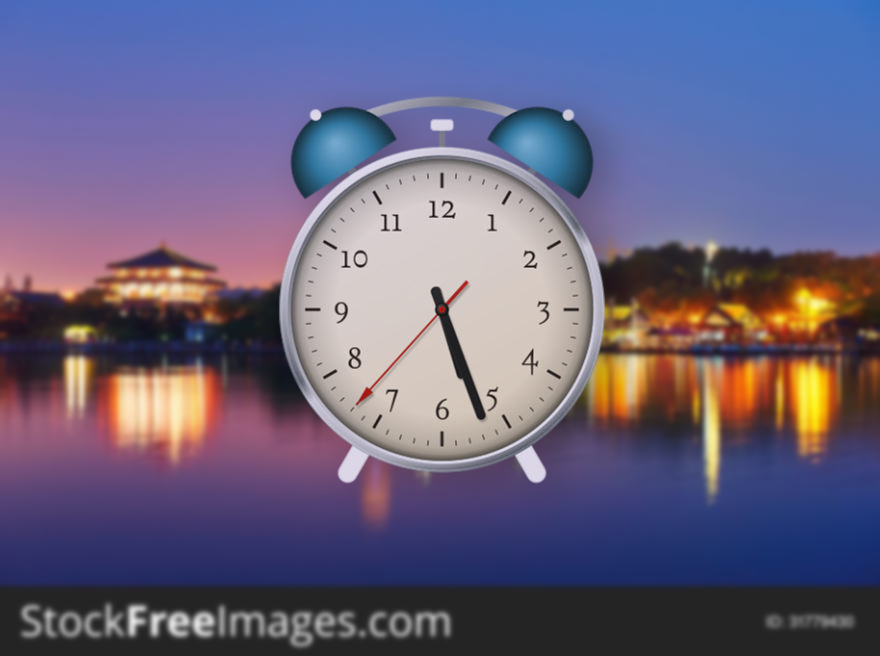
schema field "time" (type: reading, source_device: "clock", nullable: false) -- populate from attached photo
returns 5:26:37
